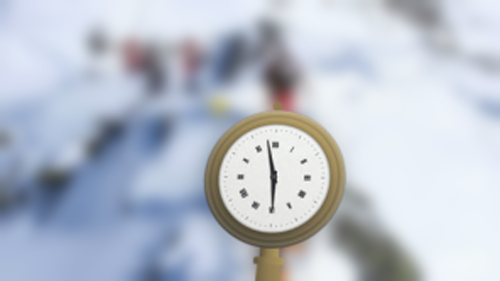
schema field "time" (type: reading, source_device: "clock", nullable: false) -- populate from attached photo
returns 5:58
